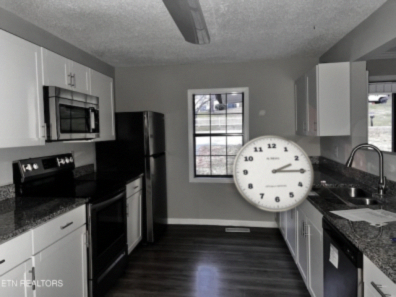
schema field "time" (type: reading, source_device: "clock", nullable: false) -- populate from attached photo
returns 2:15
